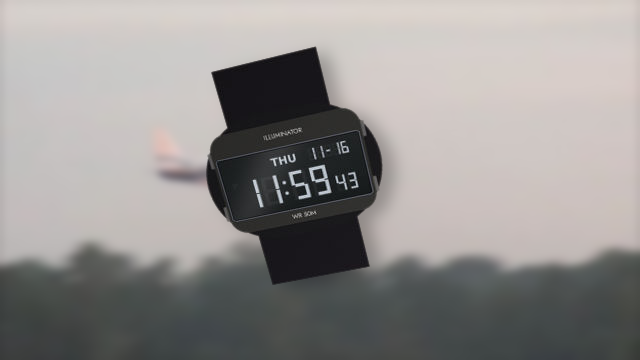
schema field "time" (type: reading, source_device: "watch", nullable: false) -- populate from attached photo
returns 11:59:43
